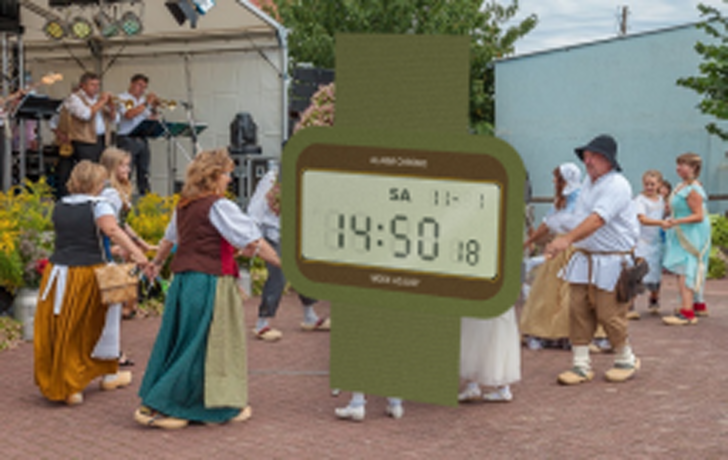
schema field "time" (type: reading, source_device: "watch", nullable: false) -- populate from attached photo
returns 14:50:18
